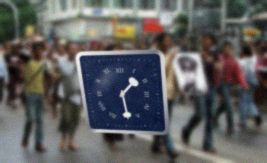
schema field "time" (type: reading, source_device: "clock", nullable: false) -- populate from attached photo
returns 1:29
